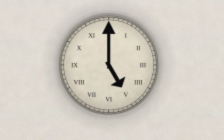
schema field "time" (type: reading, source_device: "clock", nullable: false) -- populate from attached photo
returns 5:00
